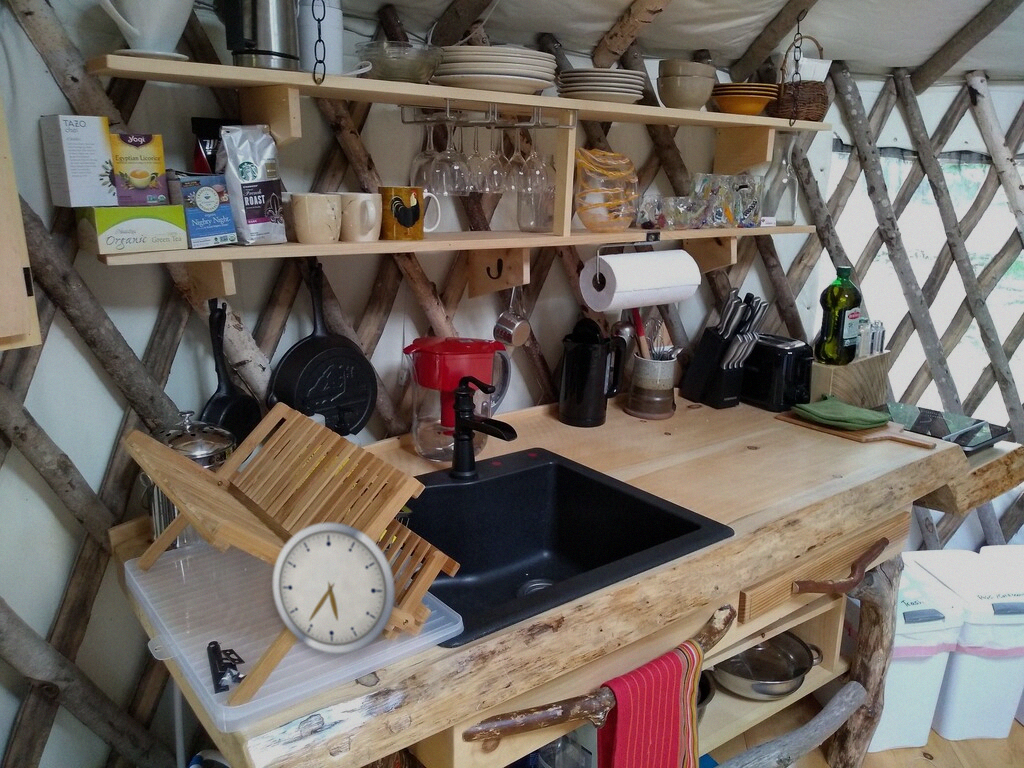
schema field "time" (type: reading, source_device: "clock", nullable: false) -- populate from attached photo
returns 5:36
